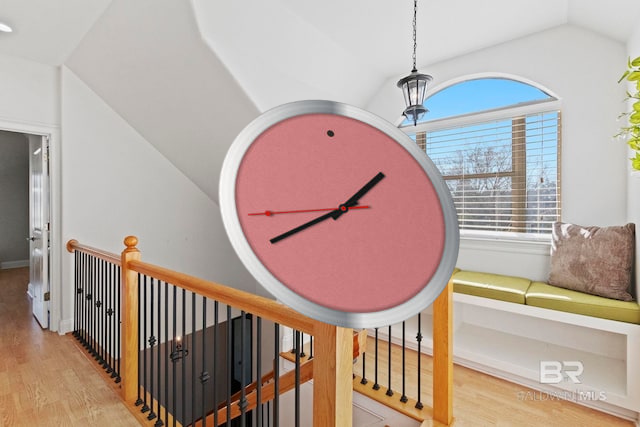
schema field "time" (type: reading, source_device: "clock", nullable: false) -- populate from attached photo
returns 1:40:44
